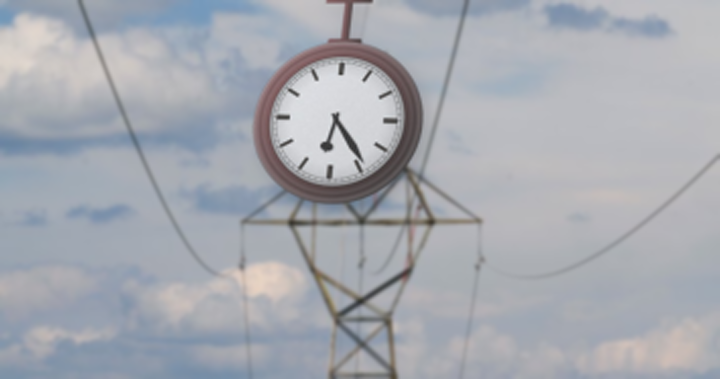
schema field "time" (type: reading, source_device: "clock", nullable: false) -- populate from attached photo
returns 6:24
